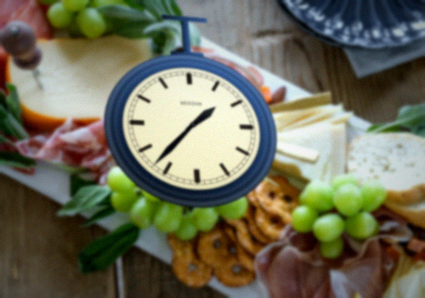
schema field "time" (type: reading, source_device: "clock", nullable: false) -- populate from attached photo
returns 1:37
